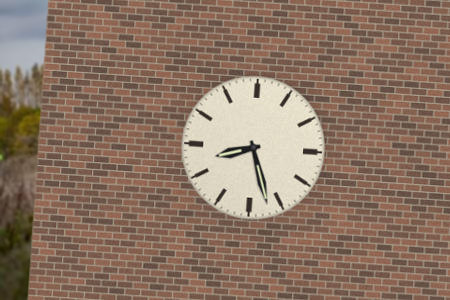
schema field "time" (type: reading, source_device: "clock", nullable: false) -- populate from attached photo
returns 8:27
